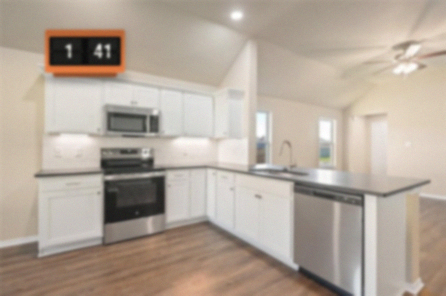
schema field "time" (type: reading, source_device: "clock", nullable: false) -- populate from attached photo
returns 1:41
